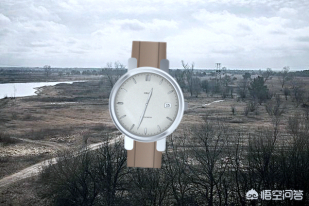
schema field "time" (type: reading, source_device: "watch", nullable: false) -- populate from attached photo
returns 12:33
